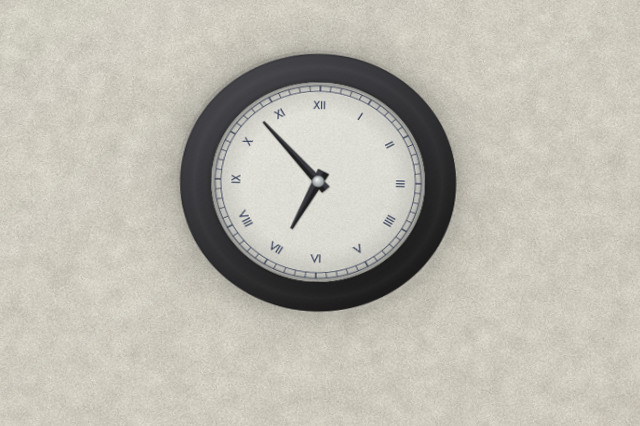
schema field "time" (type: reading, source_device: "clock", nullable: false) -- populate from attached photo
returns 6:53
